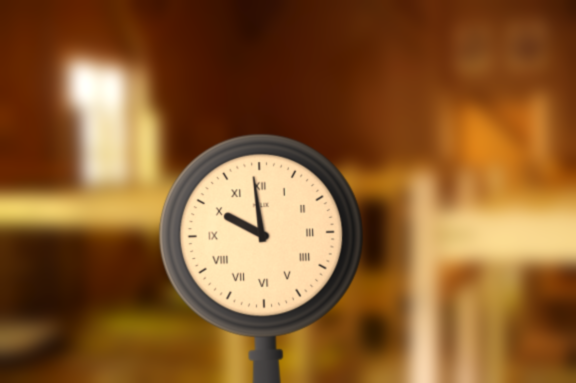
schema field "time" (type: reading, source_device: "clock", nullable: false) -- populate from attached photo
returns 9:59
